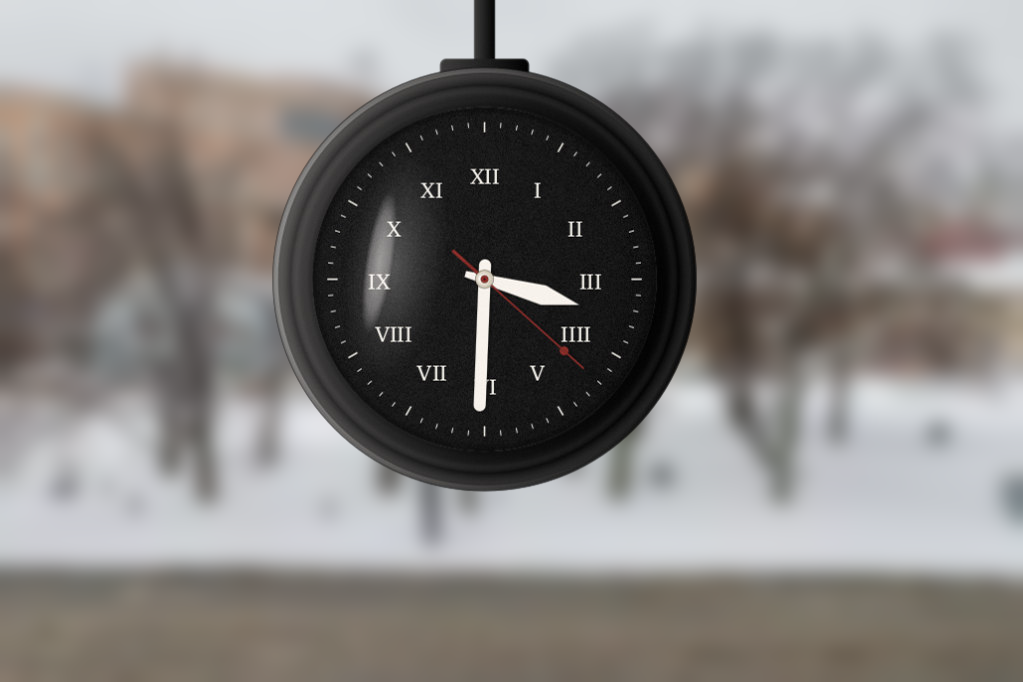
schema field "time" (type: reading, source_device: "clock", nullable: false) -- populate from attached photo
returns 3:30:22
